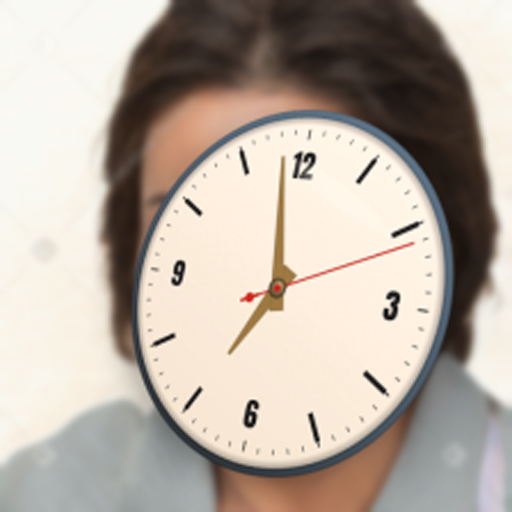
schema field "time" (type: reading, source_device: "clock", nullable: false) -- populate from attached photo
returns 6:58:11
